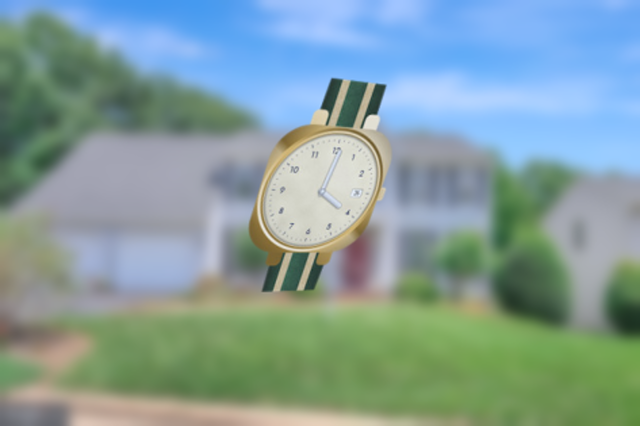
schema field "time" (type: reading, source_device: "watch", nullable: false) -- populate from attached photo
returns 4:01
